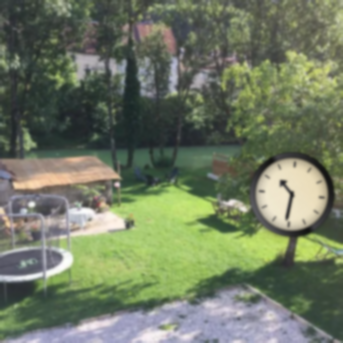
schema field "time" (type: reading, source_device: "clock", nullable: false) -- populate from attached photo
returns 10:31
